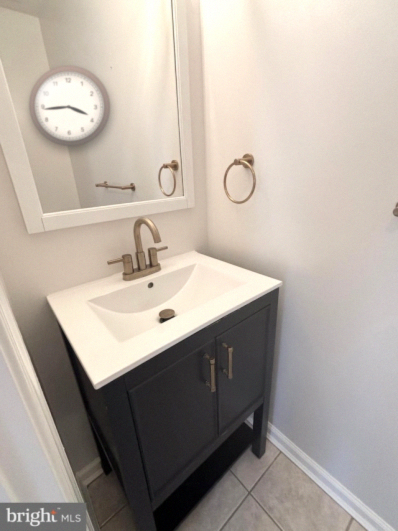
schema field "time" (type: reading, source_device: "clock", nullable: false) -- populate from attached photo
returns 3:44
